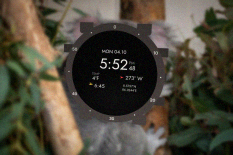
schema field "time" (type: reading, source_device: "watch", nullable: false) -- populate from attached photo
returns 5:52
